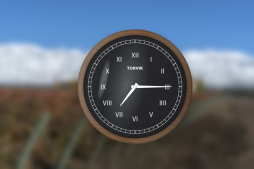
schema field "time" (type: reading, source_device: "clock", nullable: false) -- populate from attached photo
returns 7:15
